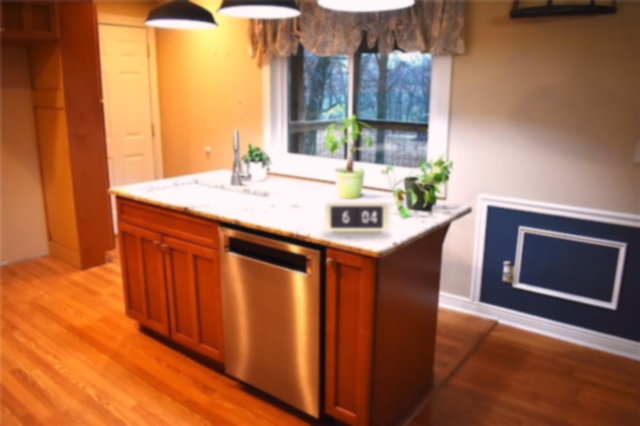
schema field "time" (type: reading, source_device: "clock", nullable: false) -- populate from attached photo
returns 6:04
